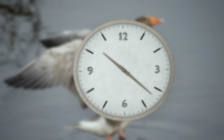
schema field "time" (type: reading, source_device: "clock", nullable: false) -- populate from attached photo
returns 10:22
